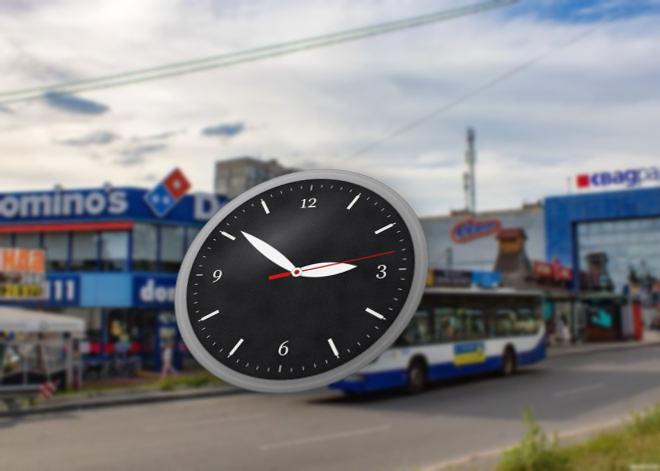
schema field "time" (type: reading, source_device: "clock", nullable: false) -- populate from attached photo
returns 2:51:13
